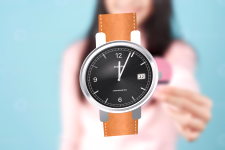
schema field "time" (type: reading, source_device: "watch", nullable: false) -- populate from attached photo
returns 12:04
